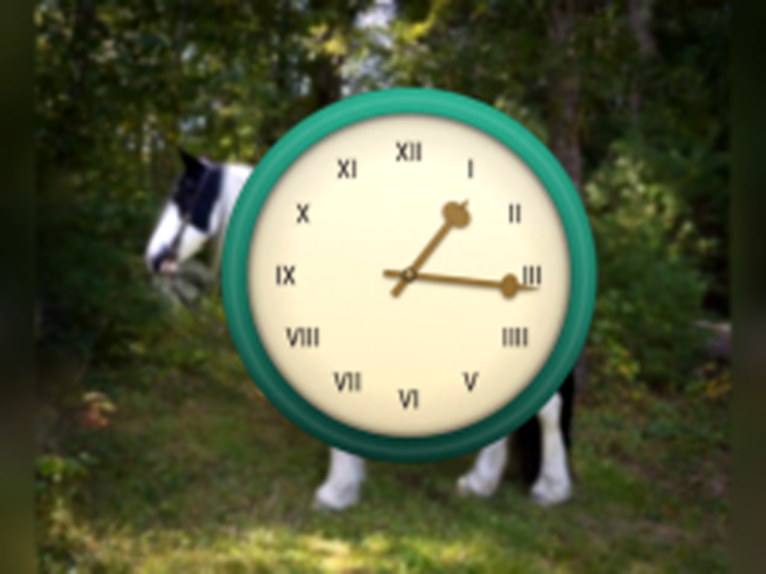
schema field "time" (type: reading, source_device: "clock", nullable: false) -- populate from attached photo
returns 1:16
